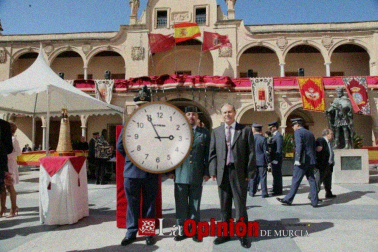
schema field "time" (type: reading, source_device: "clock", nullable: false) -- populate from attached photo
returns 2:55
